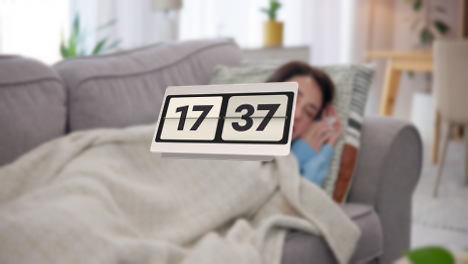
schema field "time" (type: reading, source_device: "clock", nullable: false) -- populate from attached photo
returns 17:37
